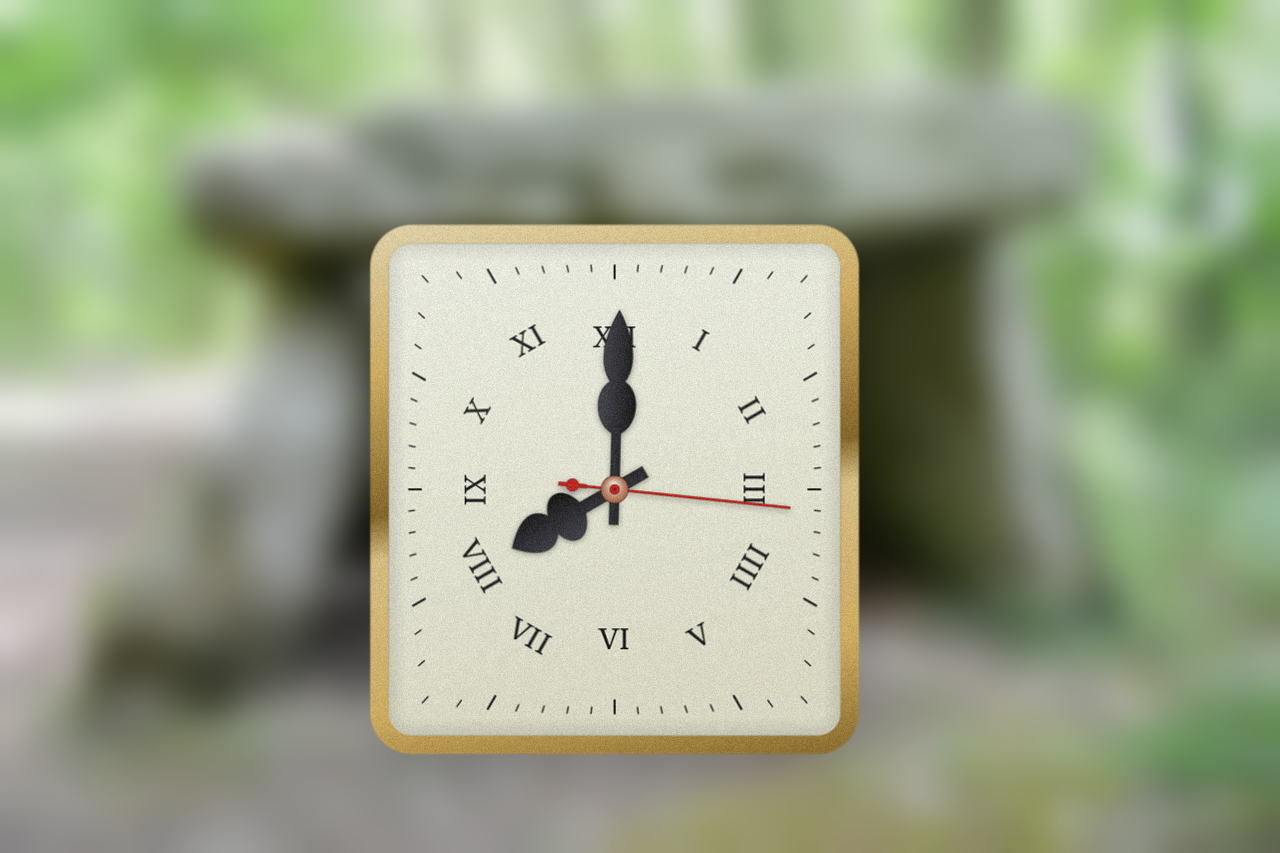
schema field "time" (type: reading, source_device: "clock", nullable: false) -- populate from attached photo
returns 8:00:16
